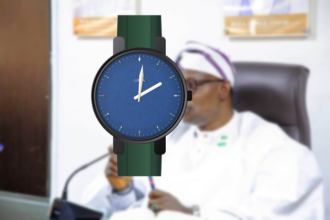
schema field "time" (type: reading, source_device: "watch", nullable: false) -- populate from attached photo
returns 2:01
